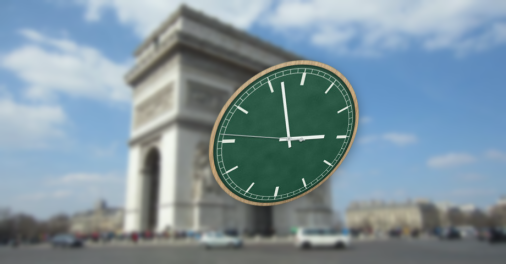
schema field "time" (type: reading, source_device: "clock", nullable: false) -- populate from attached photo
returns 2:56:46
